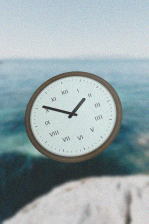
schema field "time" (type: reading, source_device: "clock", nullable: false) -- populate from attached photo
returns 1:51
